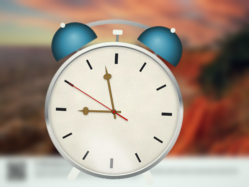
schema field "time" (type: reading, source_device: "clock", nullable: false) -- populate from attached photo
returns 8:57:50
